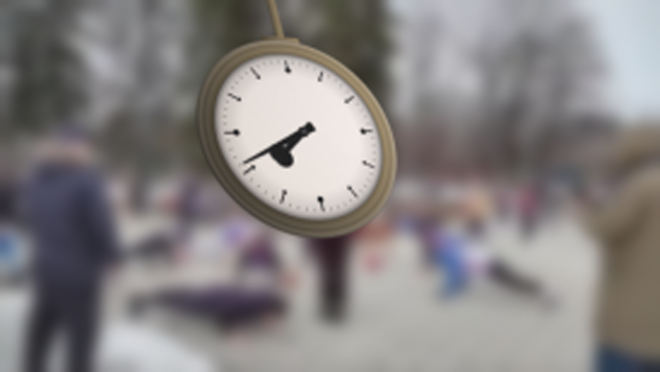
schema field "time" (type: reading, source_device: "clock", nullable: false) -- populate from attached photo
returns 7:41
